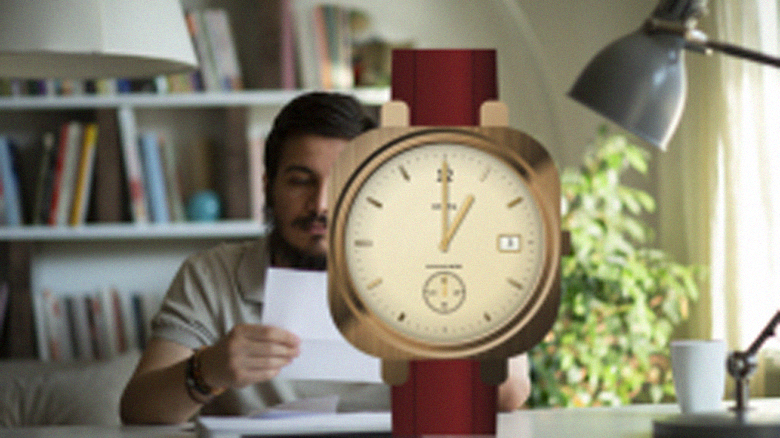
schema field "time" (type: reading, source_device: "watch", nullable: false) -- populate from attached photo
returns 1:00
